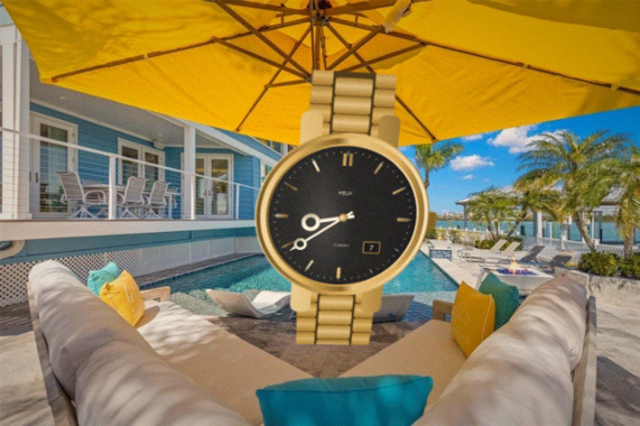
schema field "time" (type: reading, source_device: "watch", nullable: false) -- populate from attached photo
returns 8:39
